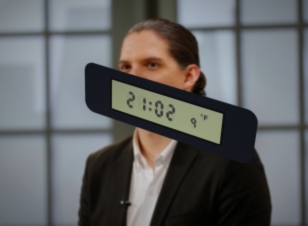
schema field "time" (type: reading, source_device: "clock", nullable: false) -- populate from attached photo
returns 21:02
